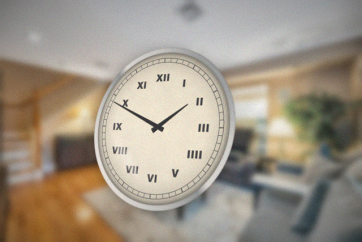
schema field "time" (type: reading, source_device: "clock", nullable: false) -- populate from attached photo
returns 1:49
